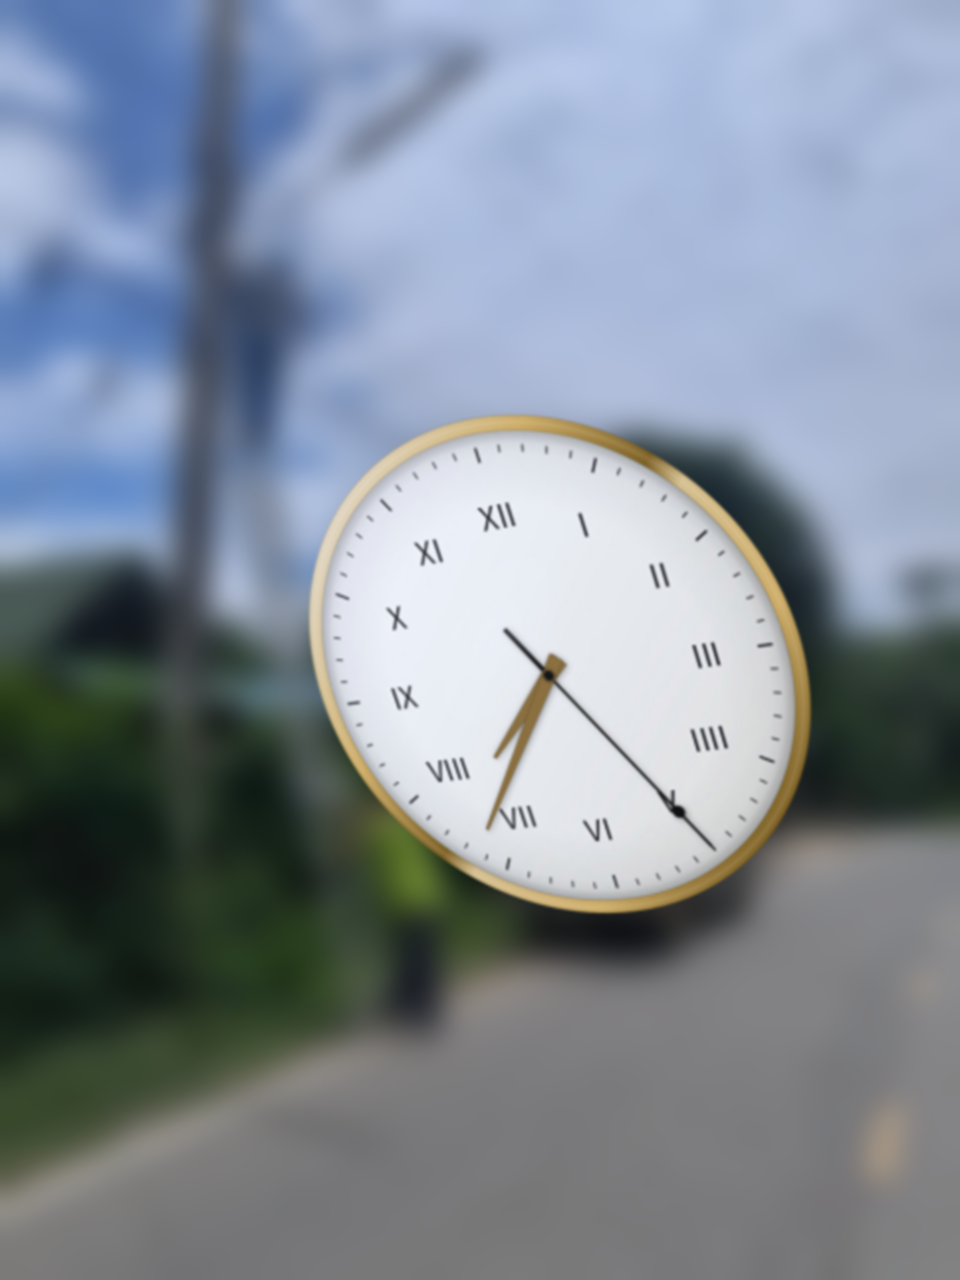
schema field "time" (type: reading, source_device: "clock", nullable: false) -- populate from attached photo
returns 7:36:25
